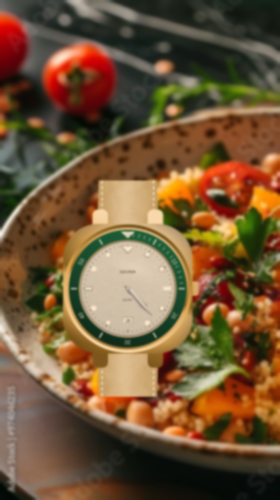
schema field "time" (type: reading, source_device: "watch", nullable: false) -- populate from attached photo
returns 4:23
